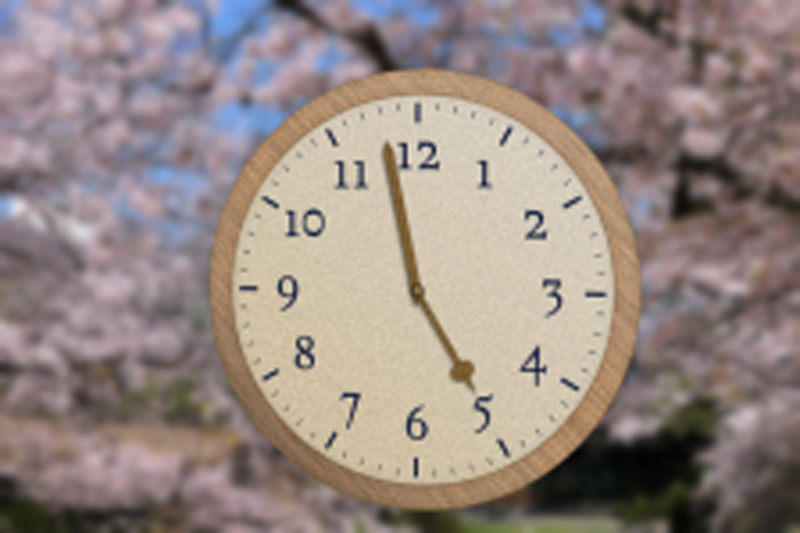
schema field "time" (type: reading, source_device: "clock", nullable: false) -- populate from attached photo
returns 4:58
